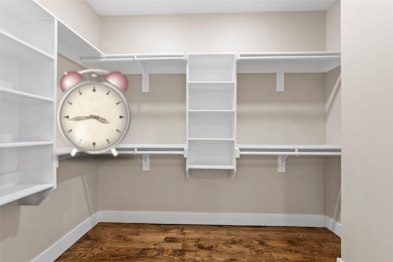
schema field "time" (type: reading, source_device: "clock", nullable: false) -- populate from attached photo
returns 3:44
